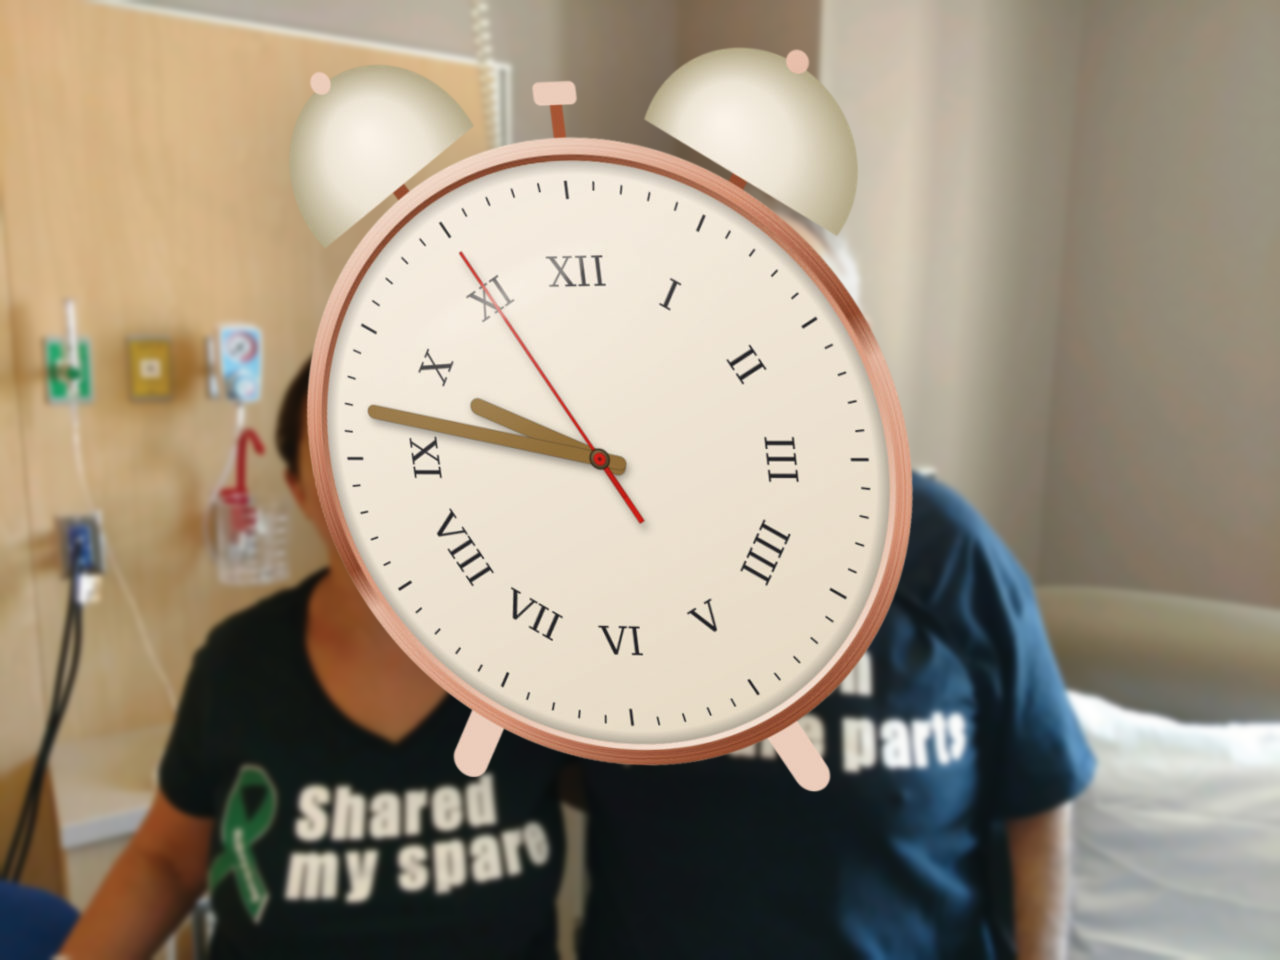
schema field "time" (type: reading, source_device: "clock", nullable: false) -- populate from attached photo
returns 9:46:55
